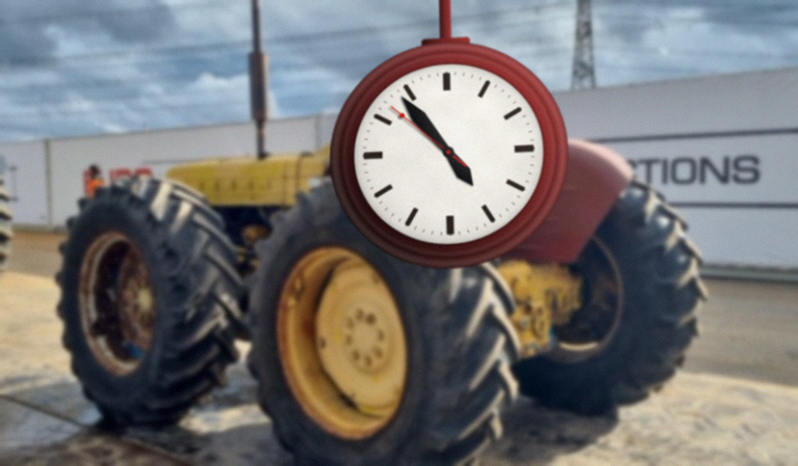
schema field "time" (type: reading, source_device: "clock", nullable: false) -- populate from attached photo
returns 4:53:52
